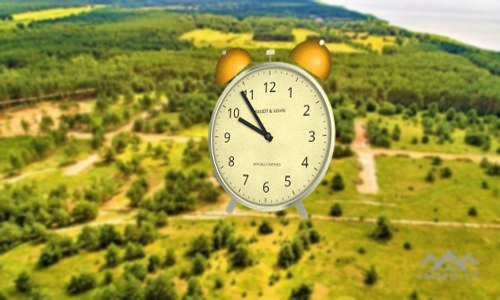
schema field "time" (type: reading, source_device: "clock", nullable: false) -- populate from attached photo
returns 9:54
